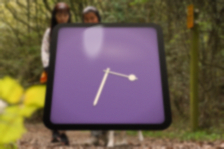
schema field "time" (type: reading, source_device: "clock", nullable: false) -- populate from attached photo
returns 3:33
